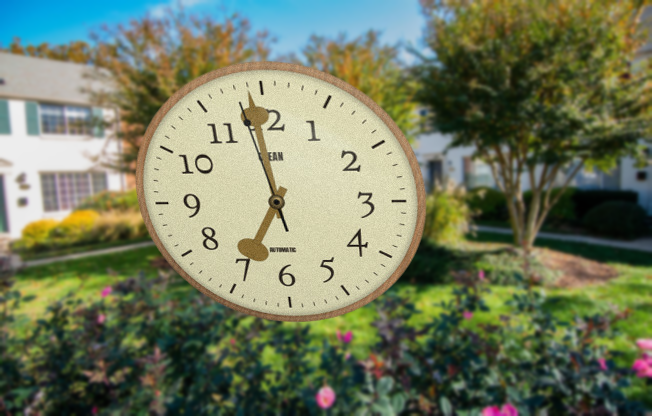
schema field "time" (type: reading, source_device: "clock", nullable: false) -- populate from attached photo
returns 6:58:58
